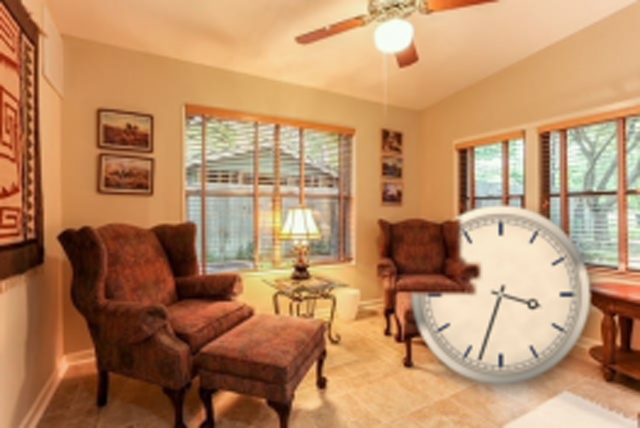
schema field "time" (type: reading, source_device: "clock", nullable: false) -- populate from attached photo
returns 3:33
